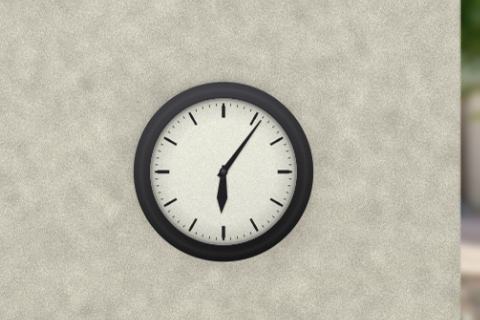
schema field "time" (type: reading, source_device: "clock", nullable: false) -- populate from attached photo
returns 6:06
